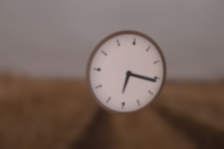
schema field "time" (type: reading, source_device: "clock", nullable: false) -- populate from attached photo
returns 6:16
